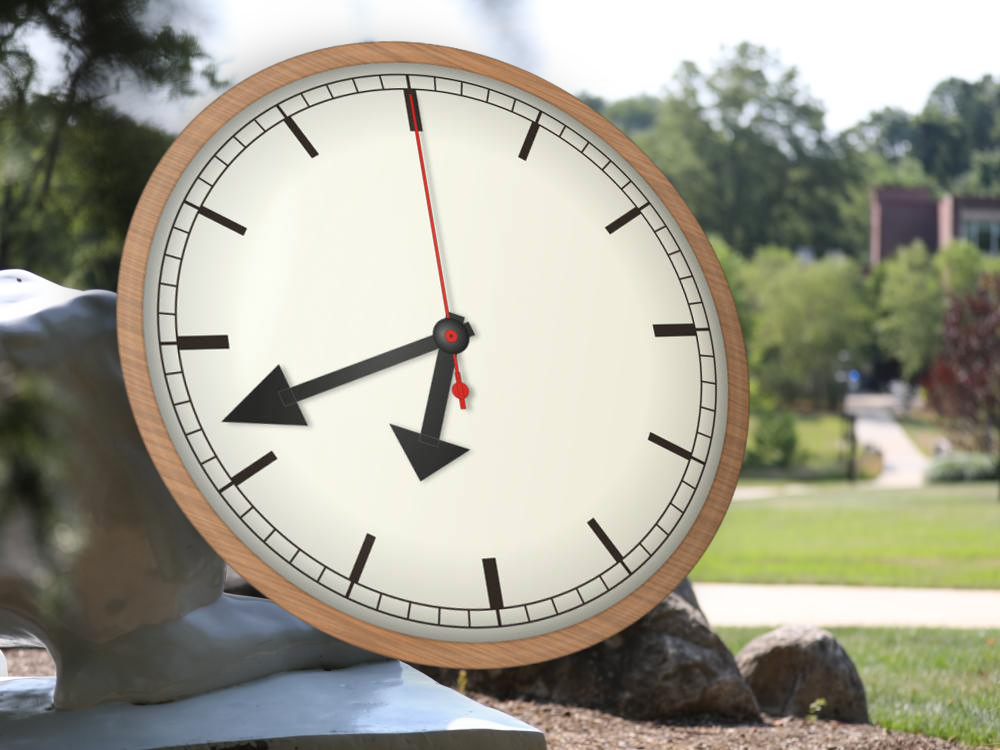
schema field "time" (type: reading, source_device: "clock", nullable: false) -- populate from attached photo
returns 6:42:00
